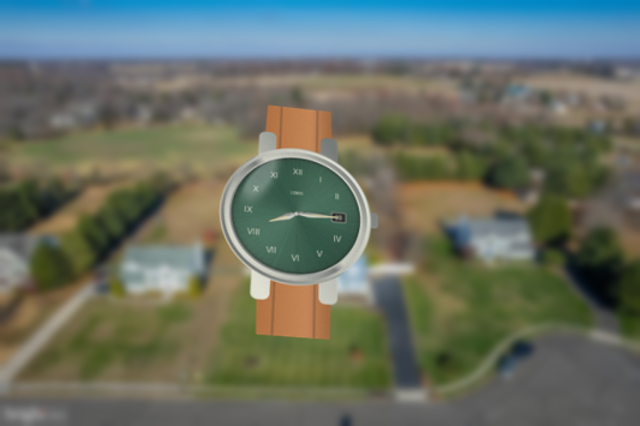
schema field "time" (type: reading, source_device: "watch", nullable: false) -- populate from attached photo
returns 8:15
